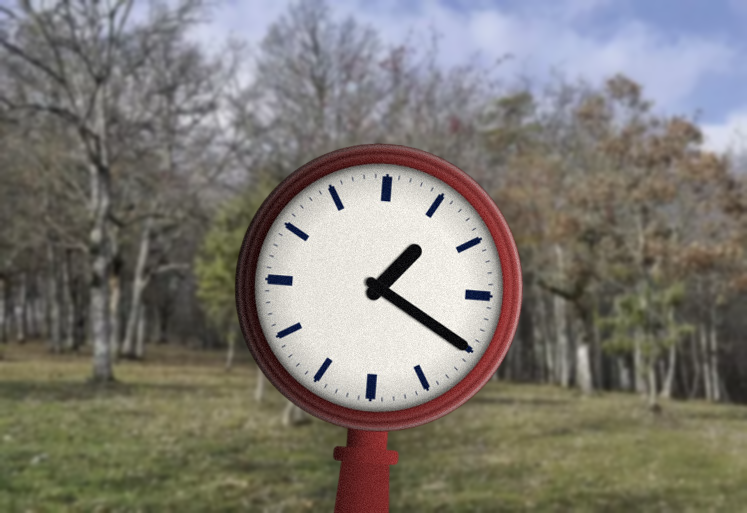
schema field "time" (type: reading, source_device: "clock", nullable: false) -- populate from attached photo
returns 1:20
